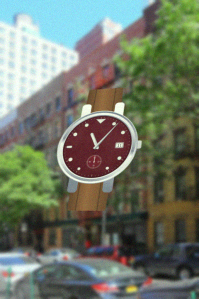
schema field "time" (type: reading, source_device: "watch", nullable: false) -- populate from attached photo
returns 11:06
